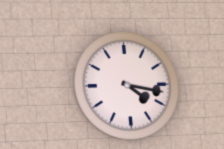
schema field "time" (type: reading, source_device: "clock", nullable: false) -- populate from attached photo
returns 4:17
